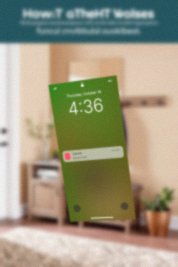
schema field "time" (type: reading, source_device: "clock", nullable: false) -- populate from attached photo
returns 4:36
